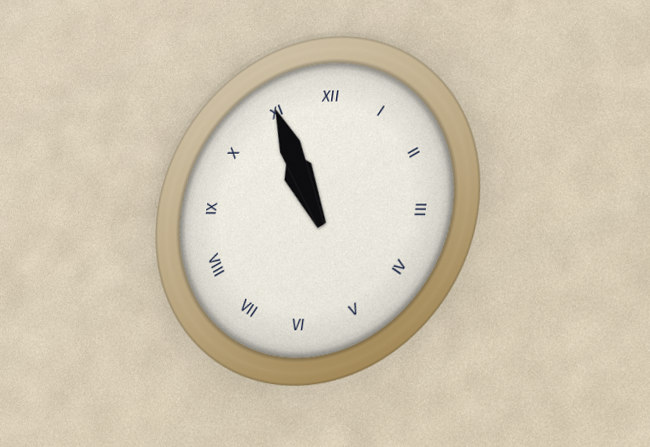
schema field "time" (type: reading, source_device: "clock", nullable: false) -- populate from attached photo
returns 10:55
